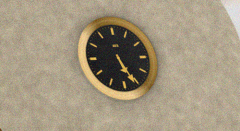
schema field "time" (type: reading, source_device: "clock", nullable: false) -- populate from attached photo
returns 5:26
